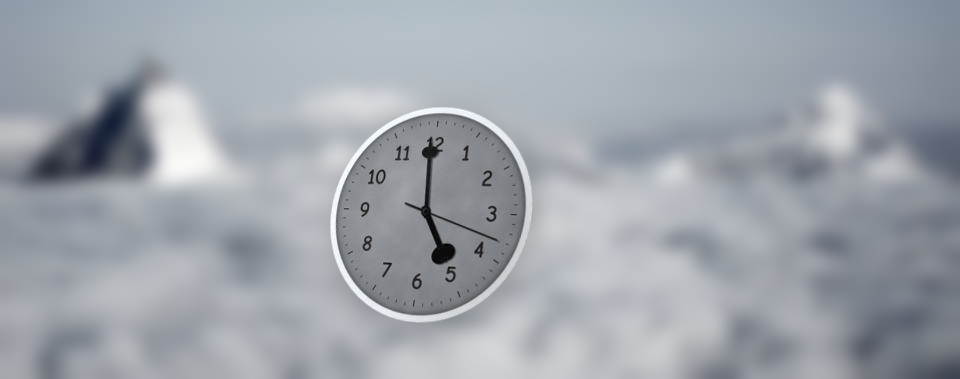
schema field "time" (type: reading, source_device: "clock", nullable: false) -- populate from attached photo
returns 4:59:18
